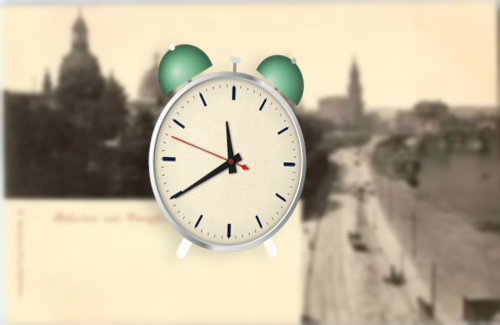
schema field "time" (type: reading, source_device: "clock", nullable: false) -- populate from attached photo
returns 11:39:48
